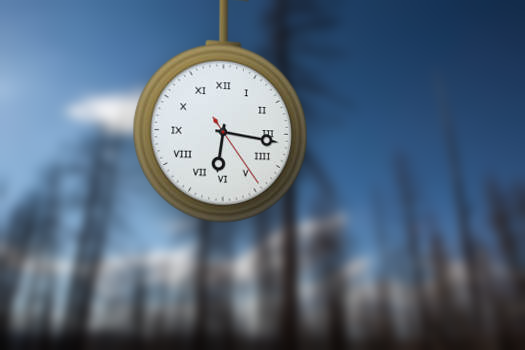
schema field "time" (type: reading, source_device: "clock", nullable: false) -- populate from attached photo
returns 6:16:24
